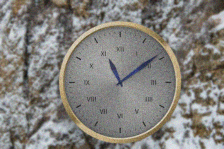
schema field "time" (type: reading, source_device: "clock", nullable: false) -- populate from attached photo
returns 11:09
